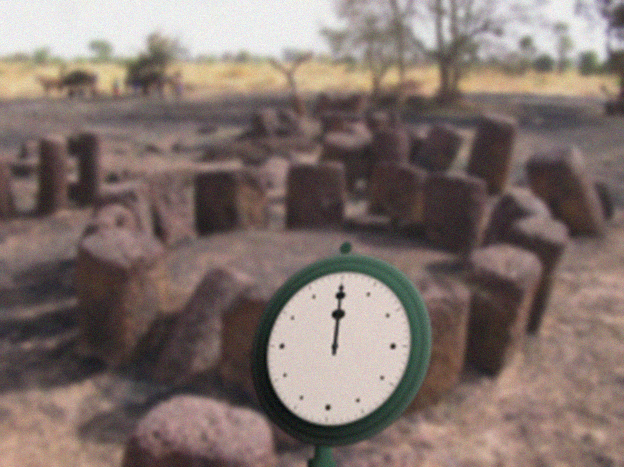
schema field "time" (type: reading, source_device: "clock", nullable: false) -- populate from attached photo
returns 12:00
